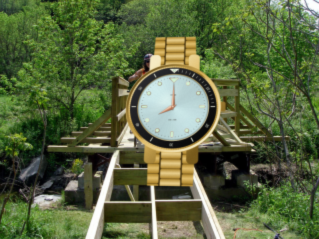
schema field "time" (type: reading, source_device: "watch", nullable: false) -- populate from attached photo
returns 8:00
